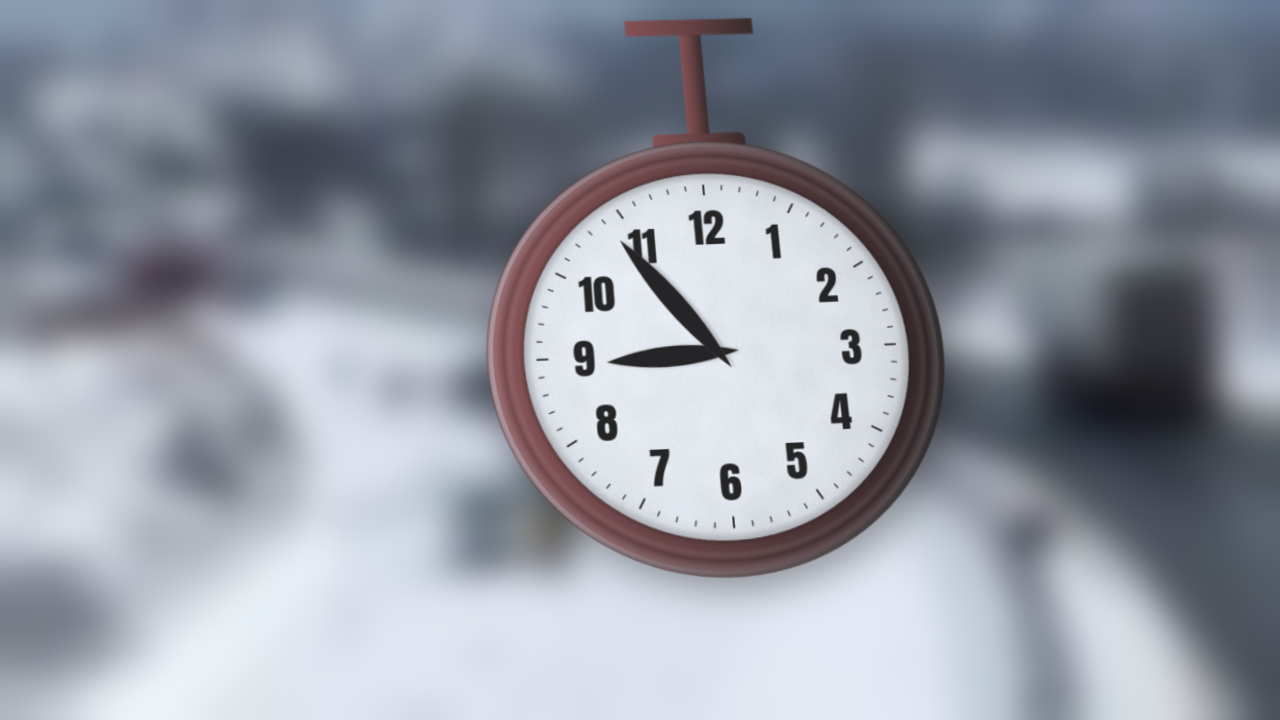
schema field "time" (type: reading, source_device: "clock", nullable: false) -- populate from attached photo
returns 8:54
